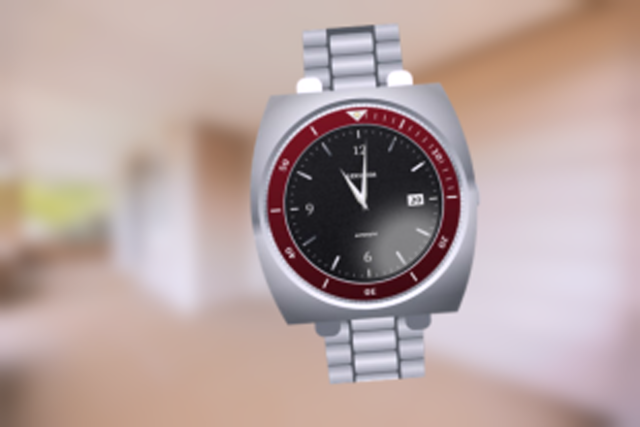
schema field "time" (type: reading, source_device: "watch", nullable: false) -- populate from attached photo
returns 11:01
